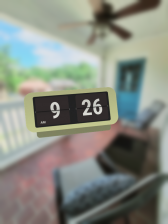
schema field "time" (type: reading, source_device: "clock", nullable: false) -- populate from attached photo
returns 9:26
